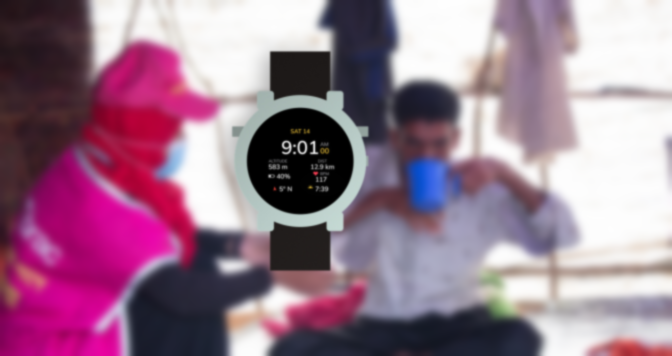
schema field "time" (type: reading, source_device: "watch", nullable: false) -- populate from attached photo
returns 9:01
